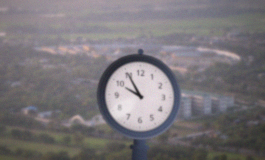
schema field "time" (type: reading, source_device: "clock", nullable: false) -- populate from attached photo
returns 9:55
